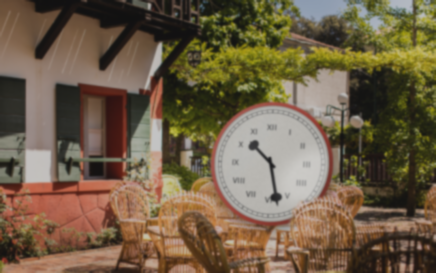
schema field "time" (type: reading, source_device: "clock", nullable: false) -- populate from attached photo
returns 10:28
